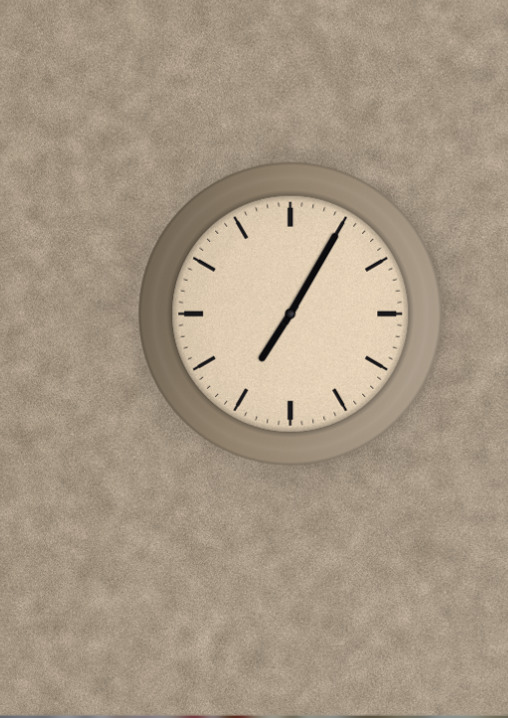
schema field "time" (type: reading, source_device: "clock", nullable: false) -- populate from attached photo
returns 7:05
